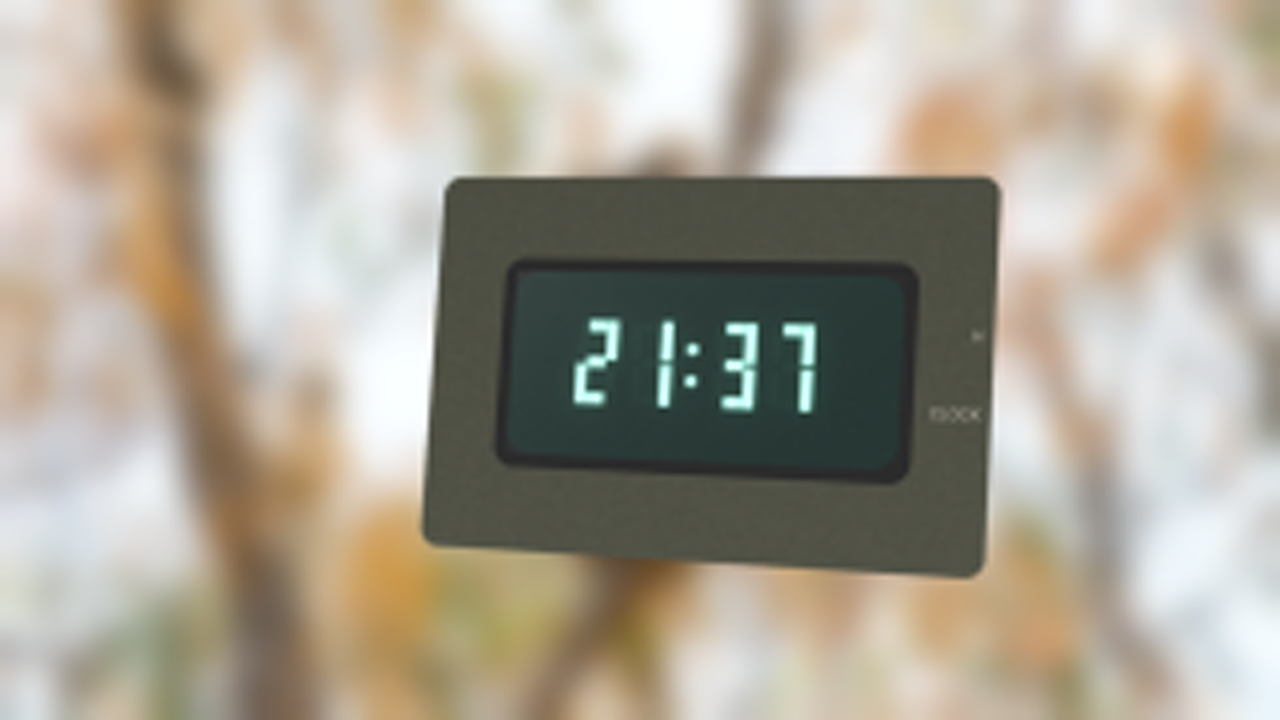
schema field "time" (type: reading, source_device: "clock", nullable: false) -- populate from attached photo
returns 21:37
